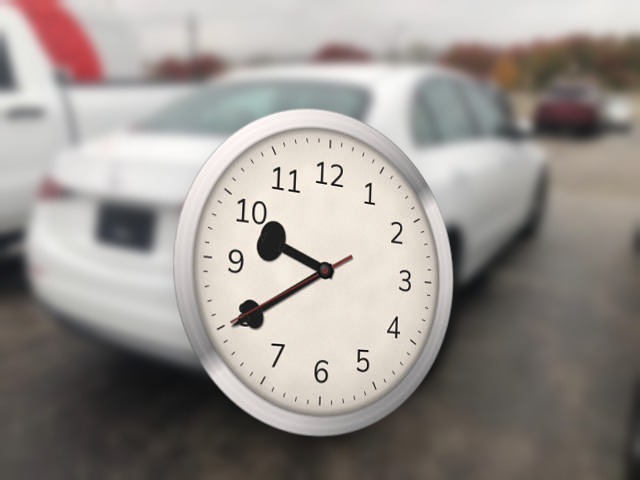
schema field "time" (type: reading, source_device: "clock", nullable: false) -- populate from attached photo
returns 9:39:40
